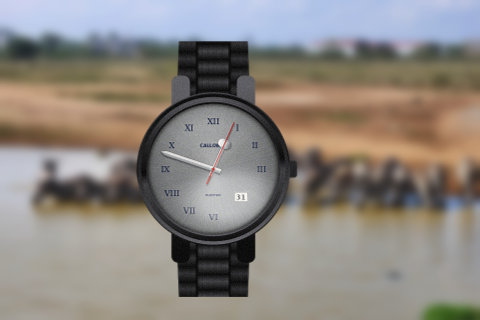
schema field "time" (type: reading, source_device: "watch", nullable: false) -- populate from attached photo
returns 12:48:04
